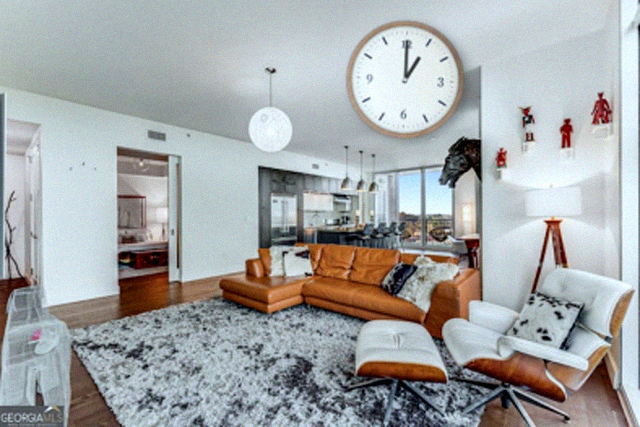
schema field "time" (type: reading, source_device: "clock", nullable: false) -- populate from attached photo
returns 1:00
